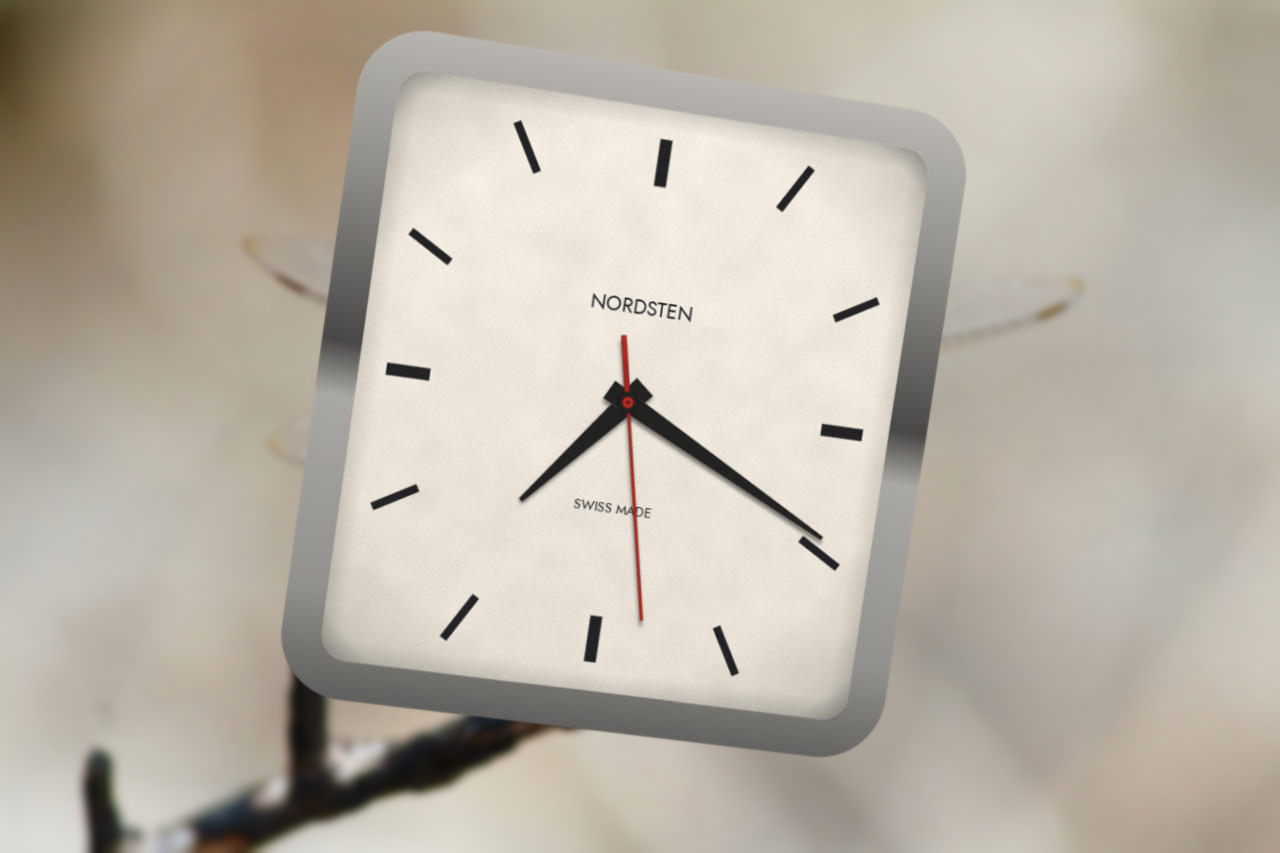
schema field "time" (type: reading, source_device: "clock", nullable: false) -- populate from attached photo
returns 7:19:28
